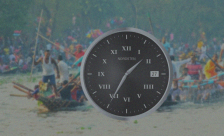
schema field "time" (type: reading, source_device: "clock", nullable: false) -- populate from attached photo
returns 1:35
